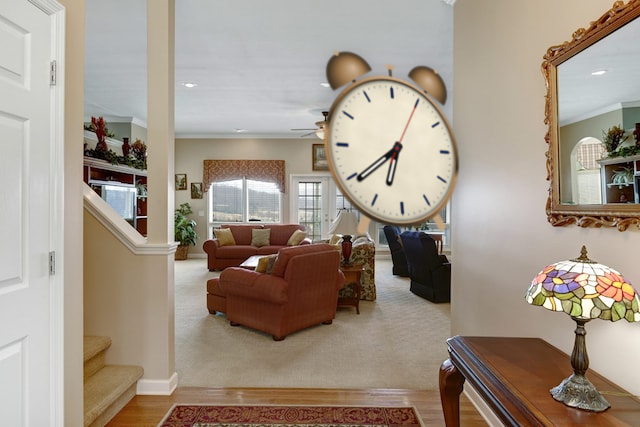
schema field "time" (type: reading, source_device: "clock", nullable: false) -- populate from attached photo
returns 6:39:05
